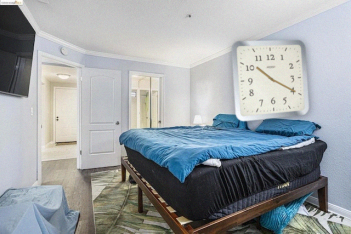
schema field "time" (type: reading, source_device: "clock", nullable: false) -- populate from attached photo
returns 10:20
